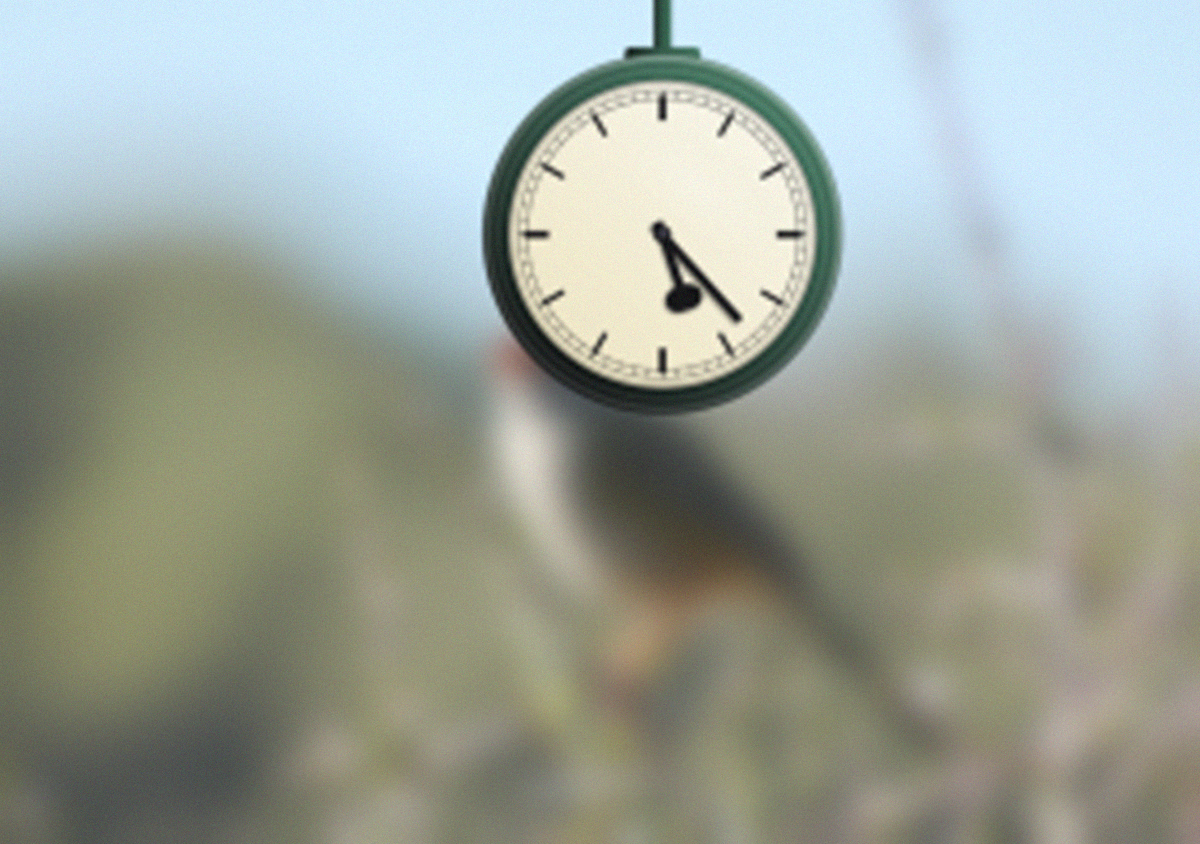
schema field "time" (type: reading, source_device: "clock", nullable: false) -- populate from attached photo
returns 5:23
